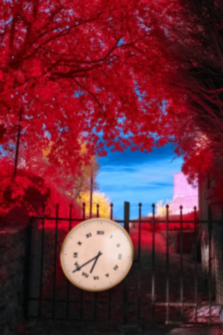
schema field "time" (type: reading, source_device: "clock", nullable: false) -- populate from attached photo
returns 6:39
